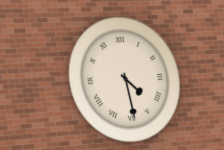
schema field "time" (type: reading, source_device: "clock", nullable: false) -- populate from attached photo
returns 4:29
